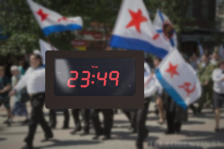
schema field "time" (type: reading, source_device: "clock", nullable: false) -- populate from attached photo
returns 23:49
